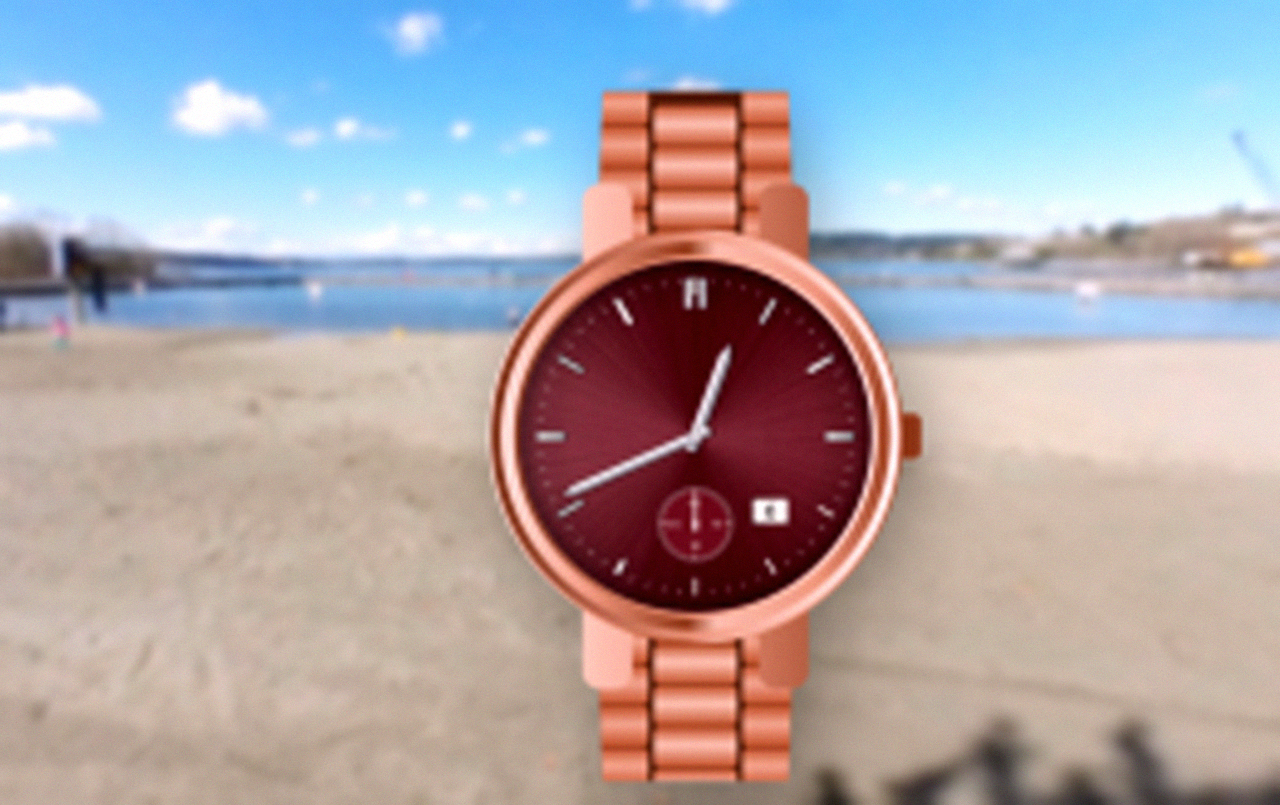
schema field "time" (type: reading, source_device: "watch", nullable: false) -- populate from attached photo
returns 12:41
